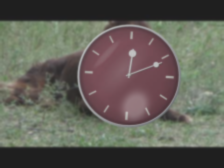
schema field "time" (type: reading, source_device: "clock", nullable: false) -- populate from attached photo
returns 12:11
